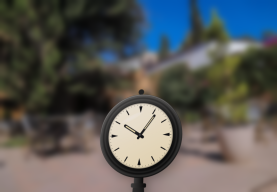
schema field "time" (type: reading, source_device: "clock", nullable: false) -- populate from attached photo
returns 10:06
